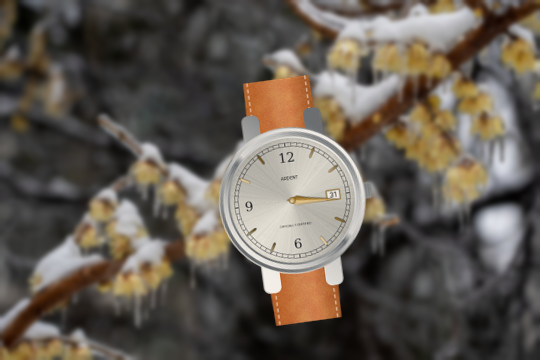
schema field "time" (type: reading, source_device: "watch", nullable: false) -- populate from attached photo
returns 3:16
